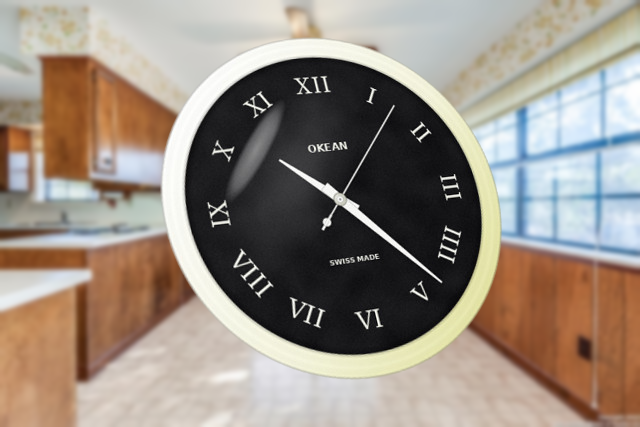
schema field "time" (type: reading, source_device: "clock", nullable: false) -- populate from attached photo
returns 10:23:07
